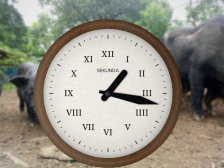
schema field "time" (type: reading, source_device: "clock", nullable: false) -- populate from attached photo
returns 1:17
